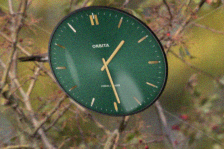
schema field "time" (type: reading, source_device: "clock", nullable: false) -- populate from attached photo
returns 1:29
